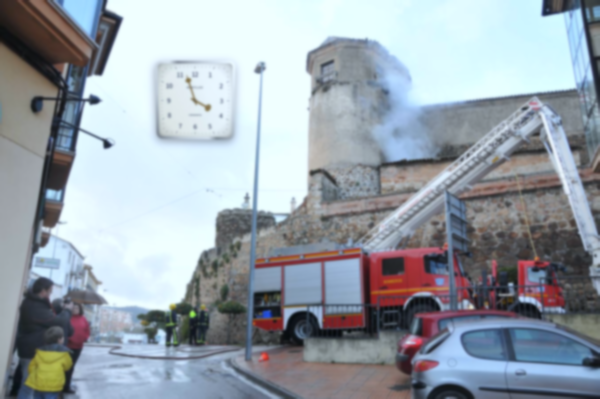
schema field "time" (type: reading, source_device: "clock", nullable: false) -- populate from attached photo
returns 3:57
